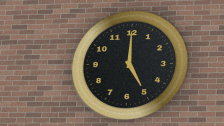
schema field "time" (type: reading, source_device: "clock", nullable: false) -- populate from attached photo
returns 5:00
